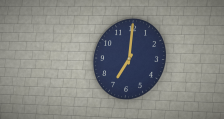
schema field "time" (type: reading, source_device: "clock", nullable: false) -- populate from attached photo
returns 7:00
